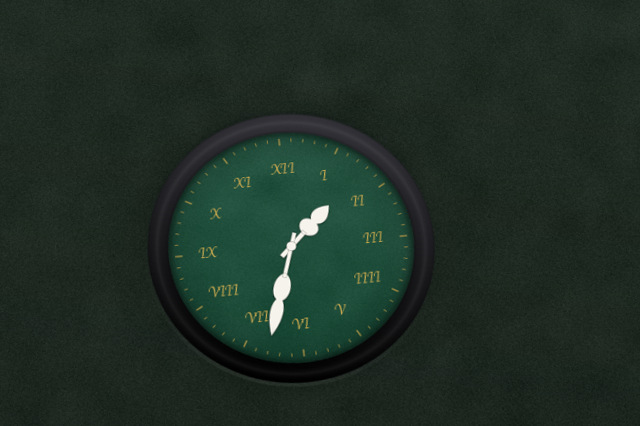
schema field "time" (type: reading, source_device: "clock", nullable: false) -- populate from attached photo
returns 1:33
